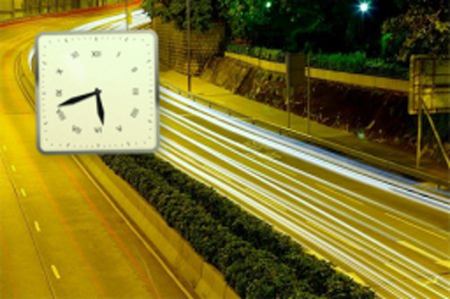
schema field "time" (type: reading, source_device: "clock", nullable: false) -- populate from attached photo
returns 5:42
